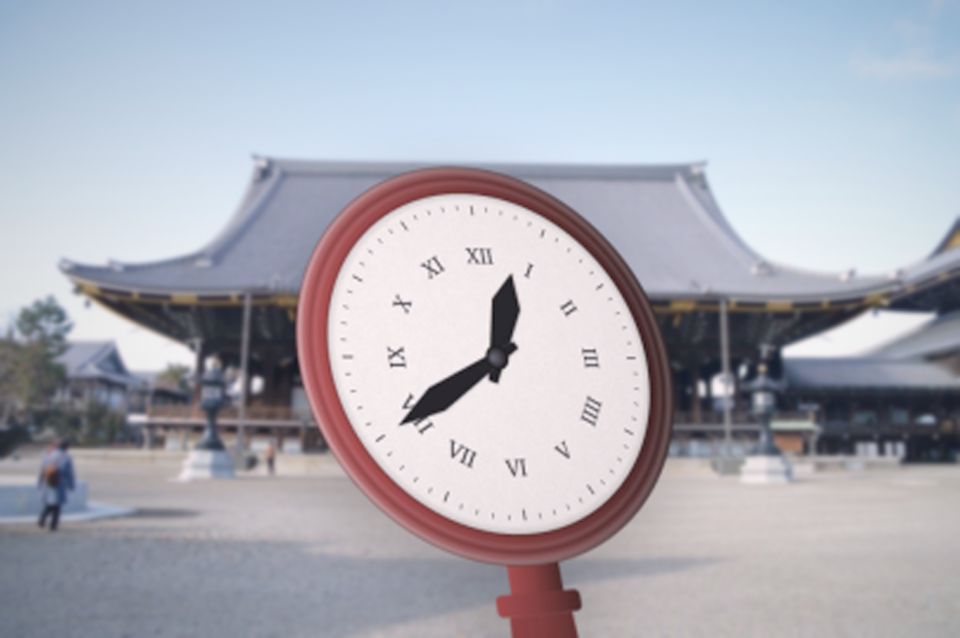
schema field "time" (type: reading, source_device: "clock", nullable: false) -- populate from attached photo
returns 12:40
